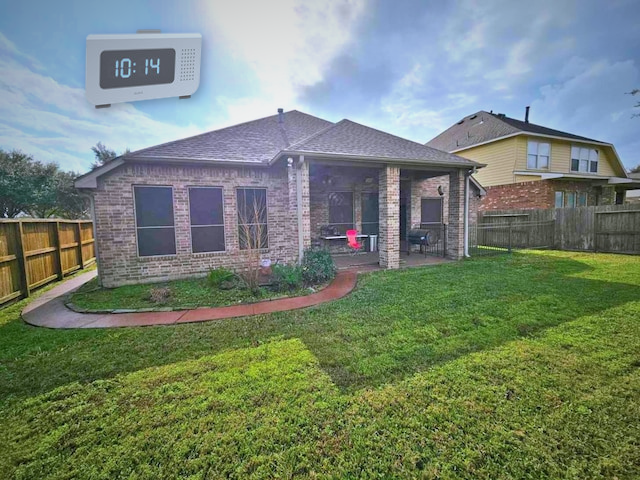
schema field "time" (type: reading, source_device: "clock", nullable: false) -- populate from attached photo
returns 10:14
